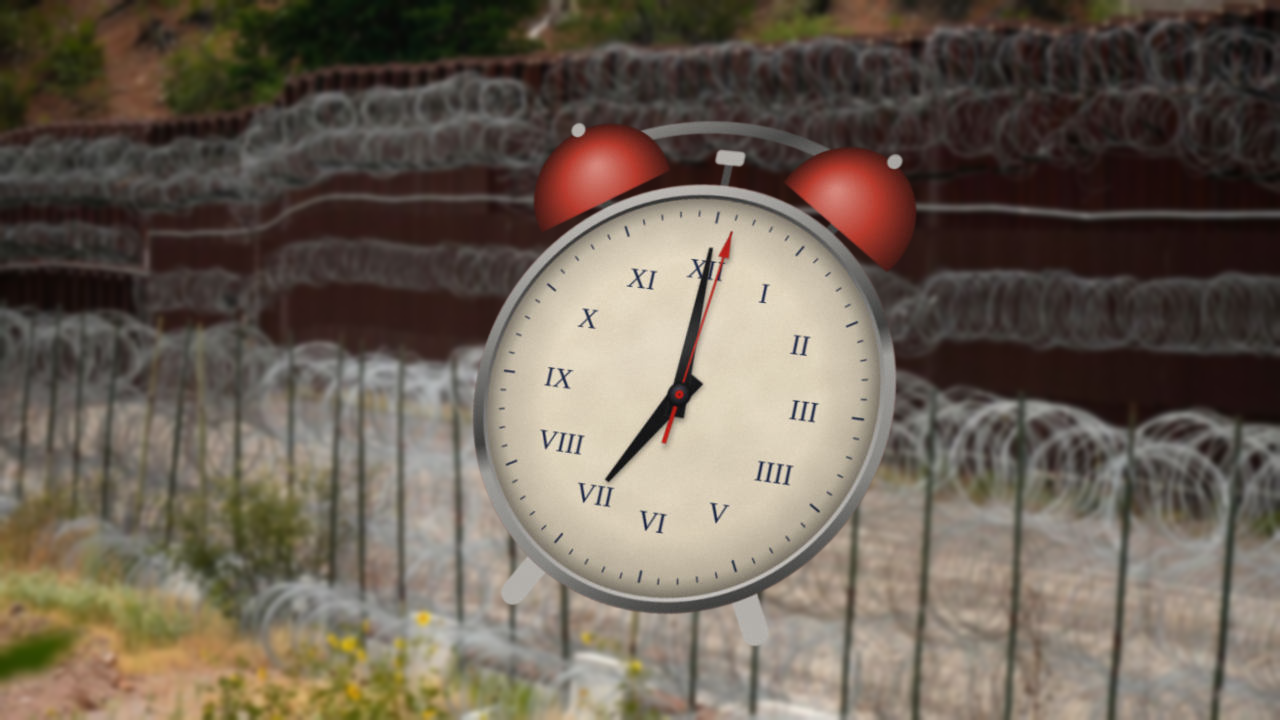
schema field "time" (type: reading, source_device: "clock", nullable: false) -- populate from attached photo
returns 7:00:01
